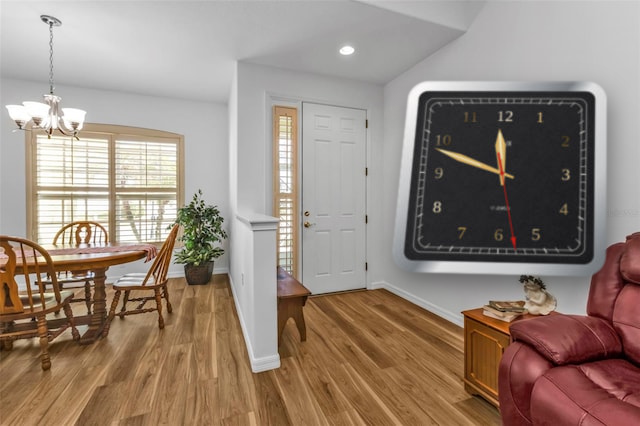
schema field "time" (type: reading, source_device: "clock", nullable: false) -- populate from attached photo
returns 11:48:28
